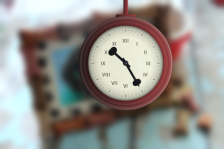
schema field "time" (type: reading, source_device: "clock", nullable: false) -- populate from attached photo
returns 10:25
